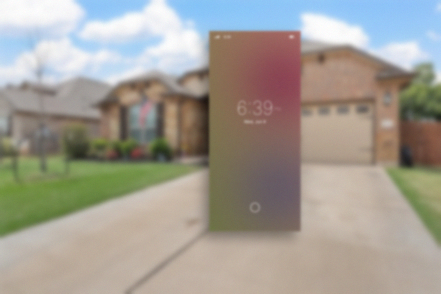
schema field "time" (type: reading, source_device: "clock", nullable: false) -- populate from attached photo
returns 6:39
